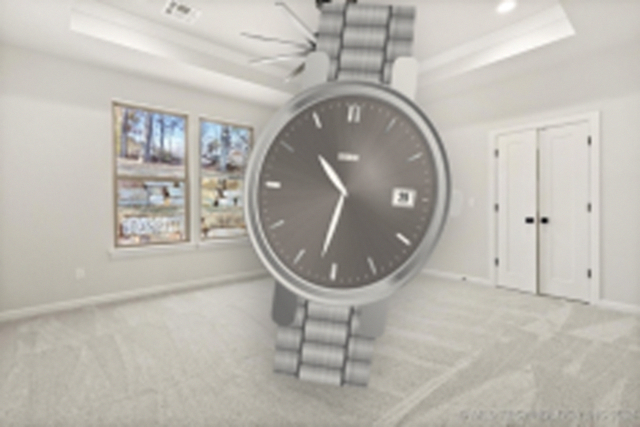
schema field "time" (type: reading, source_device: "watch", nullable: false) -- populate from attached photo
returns 10:32
